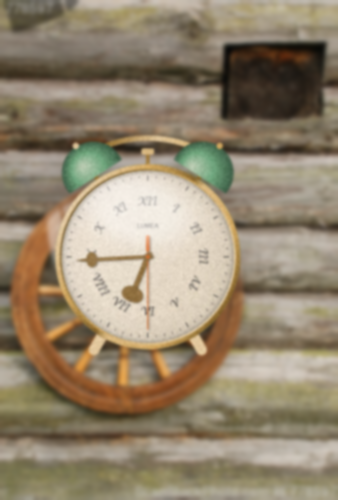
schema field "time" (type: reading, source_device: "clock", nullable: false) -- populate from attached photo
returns 6:44:30
